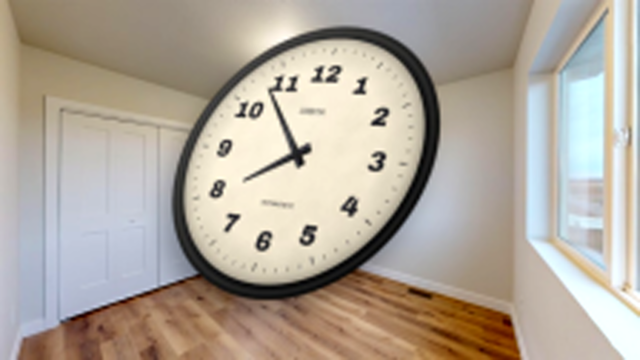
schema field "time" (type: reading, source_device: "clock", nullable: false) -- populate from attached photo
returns 7:53
